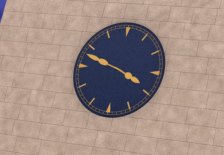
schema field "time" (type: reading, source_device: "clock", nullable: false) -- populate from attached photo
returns 3:48
